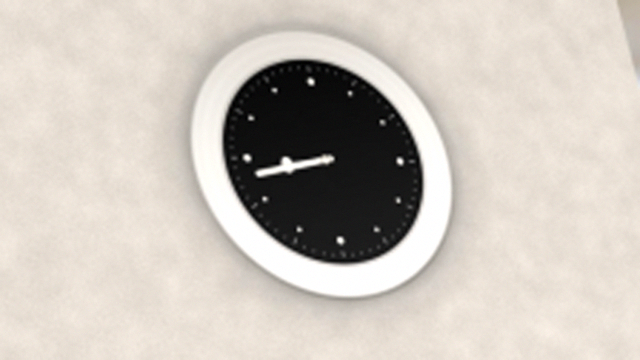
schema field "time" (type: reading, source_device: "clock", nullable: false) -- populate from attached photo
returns 8:43
